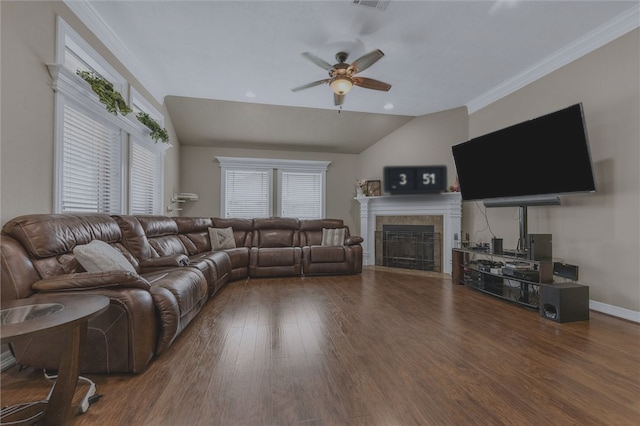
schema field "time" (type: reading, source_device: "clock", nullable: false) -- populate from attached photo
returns 3:51
